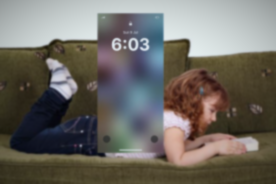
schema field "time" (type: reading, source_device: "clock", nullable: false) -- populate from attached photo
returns 6:03
